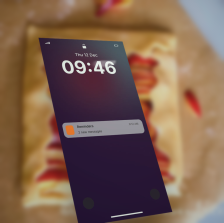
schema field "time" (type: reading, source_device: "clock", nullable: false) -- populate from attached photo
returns 9:46
